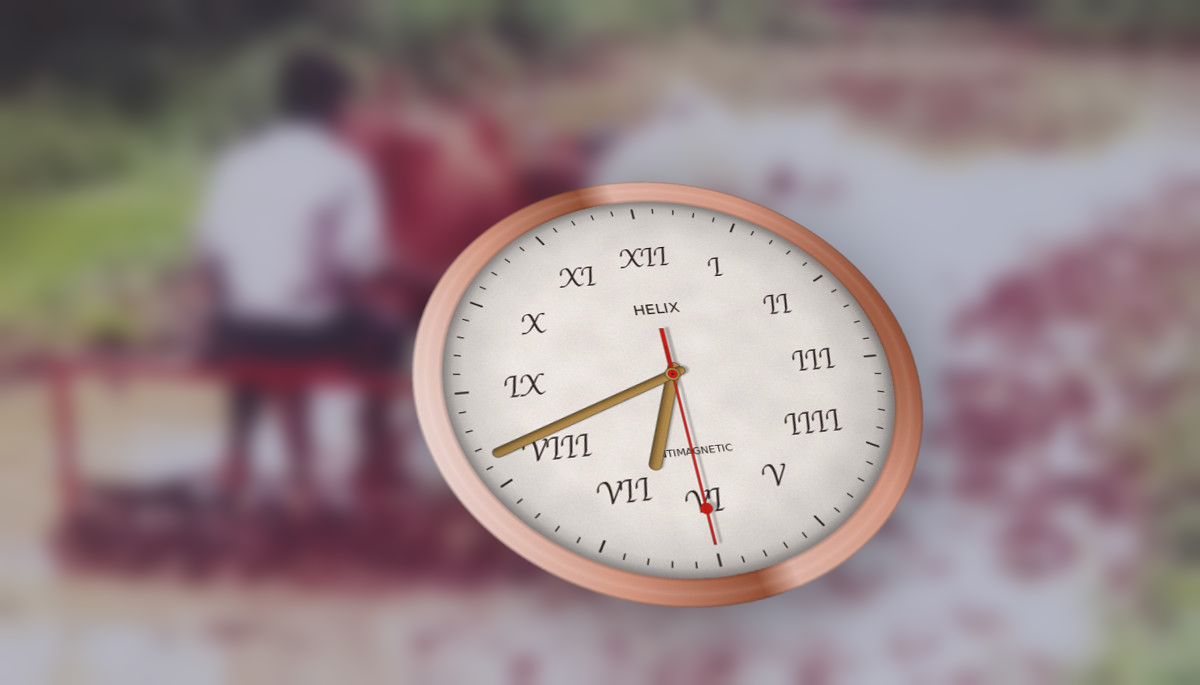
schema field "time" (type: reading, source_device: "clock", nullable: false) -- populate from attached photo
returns 6:41:30
